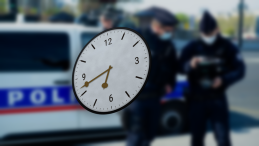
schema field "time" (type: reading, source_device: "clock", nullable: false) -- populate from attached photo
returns 6:42
